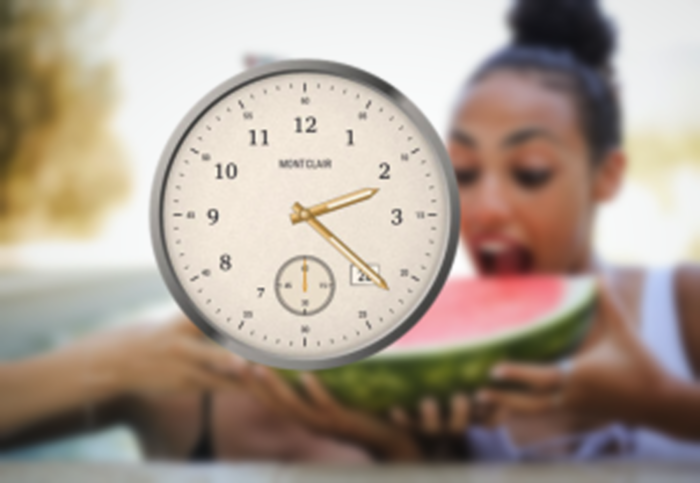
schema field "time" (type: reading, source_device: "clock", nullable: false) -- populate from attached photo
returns 2:22
